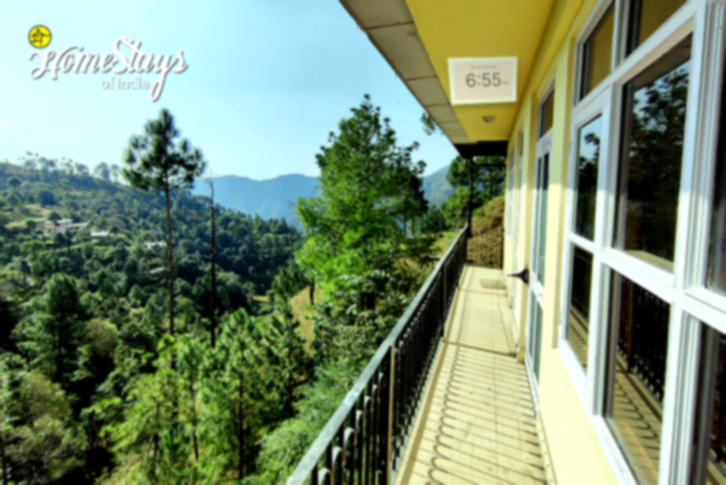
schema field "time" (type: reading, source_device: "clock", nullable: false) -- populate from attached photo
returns 6:55
